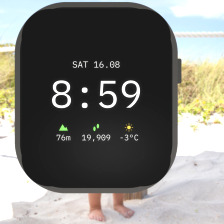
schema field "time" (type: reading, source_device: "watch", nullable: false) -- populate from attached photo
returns 8:59
